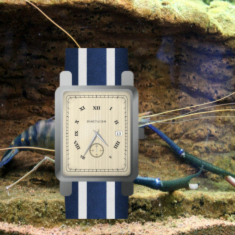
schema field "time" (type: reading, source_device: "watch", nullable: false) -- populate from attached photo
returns 4:35
